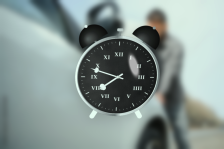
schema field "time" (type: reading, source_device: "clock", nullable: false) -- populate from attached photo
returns 7:48
